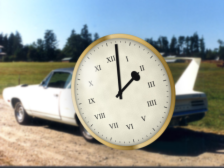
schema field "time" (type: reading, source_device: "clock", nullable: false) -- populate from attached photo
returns 2:02
